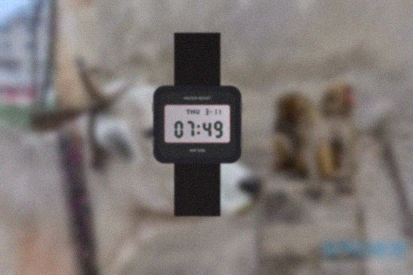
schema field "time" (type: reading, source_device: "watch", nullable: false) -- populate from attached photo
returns 7:49
